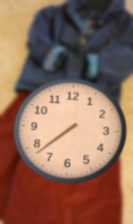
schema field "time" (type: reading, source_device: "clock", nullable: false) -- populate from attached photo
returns 7:38
